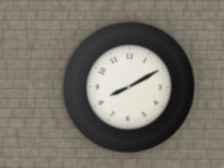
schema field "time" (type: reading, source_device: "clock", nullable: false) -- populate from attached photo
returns 8:10
